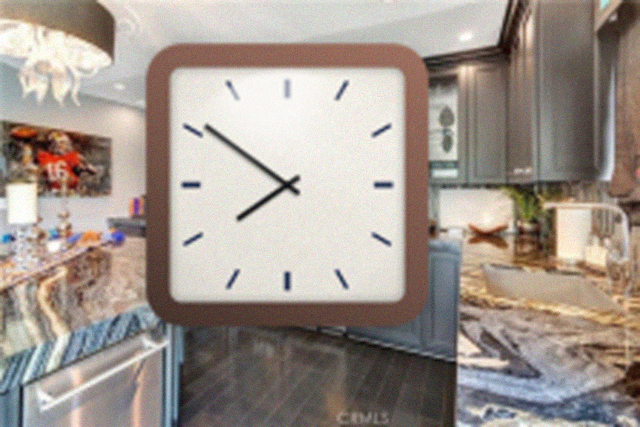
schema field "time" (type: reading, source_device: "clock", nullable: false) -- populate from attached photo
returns 7:51
